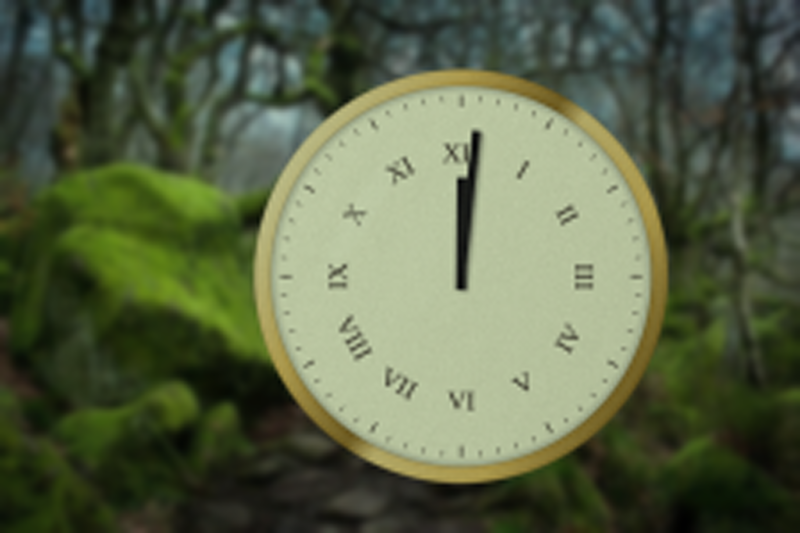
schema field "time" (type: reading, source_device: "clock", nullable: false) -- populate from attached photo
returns 12:01
